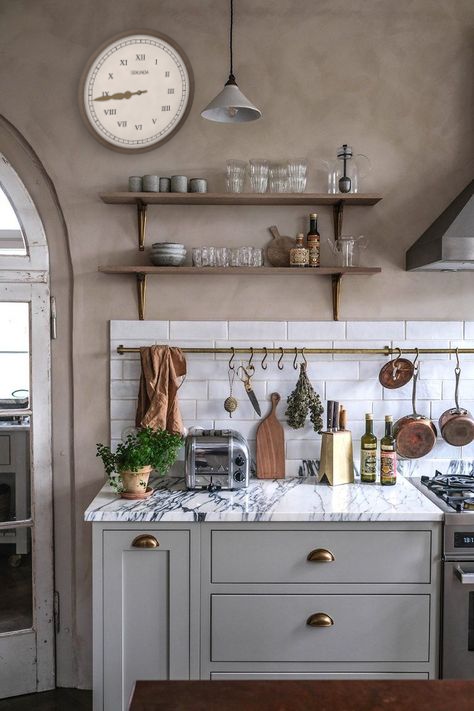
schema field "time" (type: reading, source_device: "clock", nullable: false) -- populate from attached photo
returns 8:44
